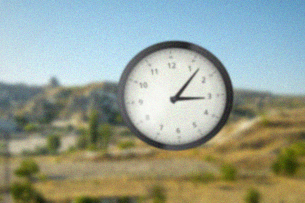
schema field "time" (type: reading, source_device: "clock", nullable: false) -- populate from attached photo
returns 3:07
